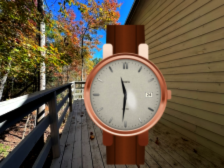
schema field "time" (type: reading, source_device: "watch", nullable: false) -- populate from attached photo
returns 11:31
